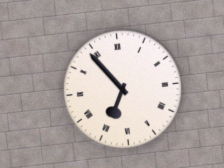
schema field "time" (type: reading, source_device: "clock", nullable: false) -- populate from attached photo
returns 6:54
